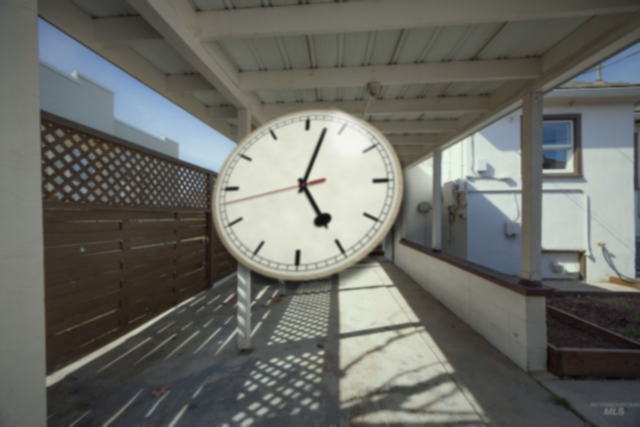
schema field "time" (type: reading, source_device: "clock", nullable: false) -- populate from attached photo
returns 5:02:43
